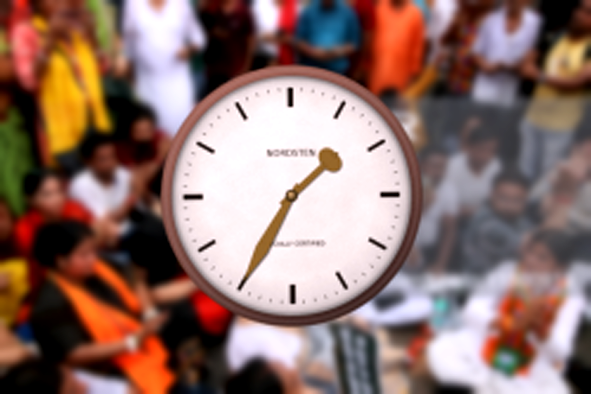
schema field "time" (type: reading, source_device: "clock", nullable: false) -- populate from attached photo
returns 1:35
